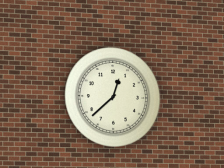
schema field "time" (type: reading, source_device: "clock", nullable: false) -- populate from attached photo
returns 12:38
